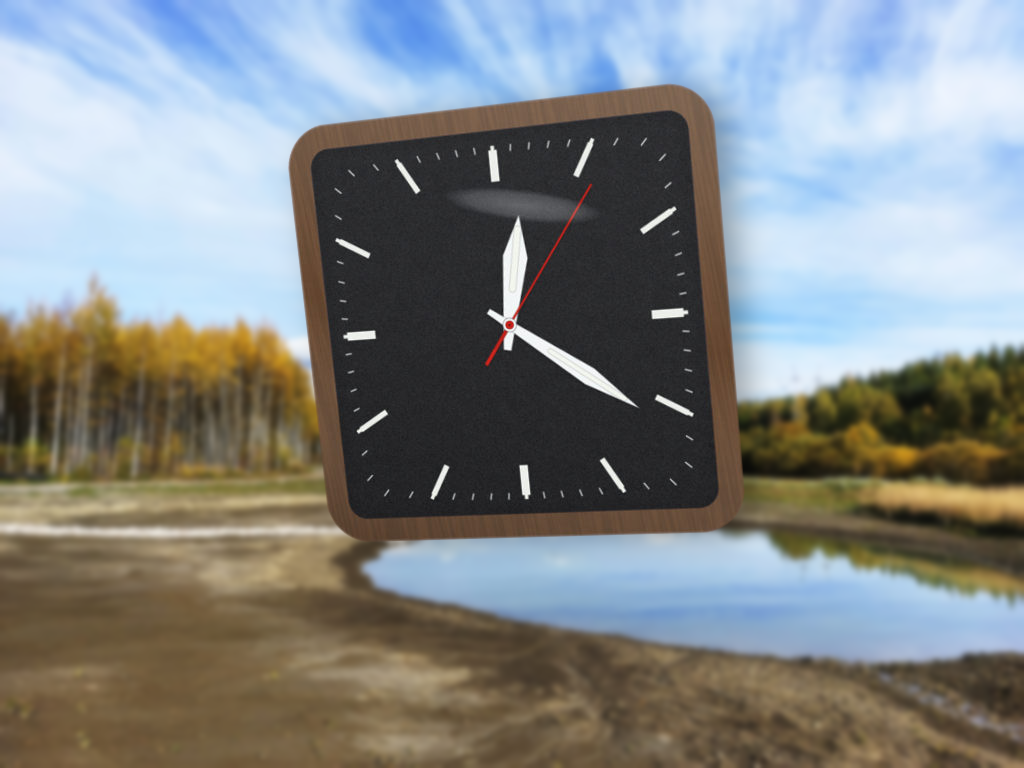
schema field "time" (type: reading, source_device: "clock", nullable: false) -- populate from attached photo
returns 12:21:06
